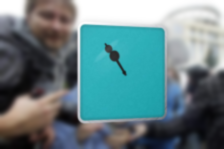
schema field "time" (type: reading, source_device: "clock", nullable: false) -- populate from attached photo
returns 10:54
